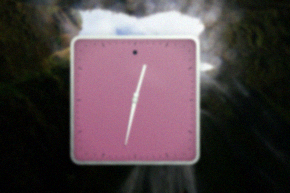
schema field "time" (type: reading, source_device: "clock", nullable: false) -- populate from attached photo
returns 12:32
